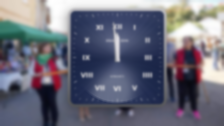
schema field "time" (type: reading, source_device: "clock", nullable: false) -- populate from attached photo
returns 11:59
